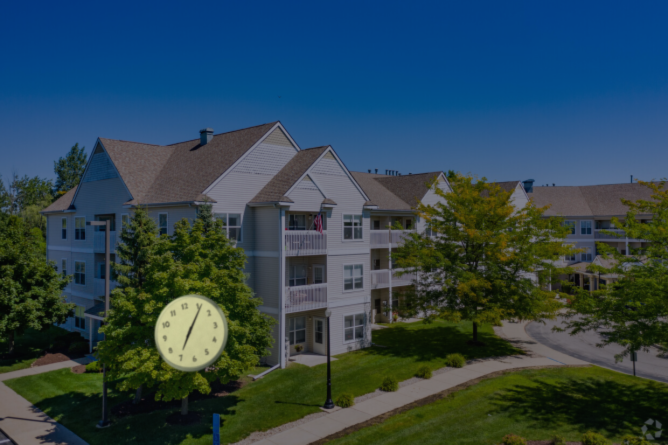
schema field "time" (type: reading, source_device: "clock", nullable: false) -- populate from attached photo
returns 7:06
